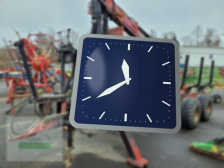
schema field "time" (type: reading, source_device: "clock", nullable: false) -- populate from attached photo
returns 11:39
